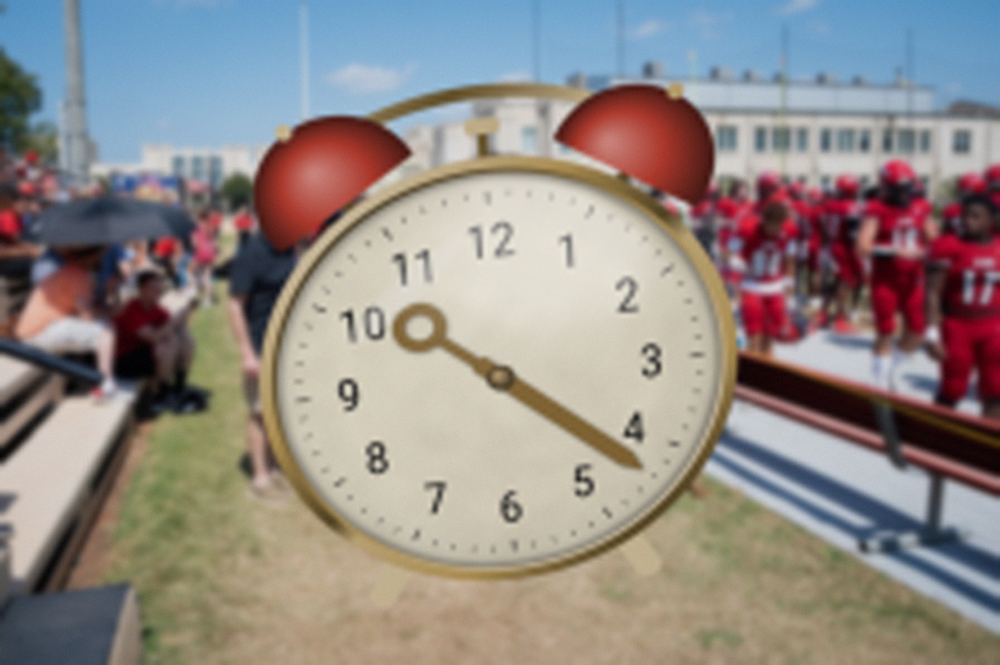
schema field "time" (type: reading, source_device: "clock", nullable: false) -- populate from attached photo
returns 10:22
